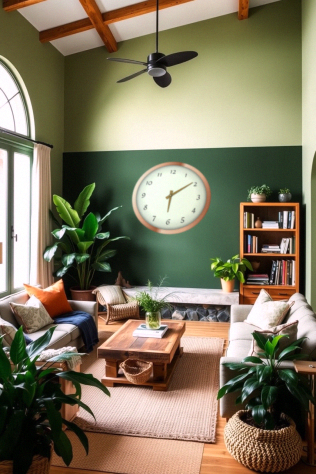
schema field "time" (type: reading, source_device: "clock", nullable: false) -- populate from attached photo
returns 6:09
